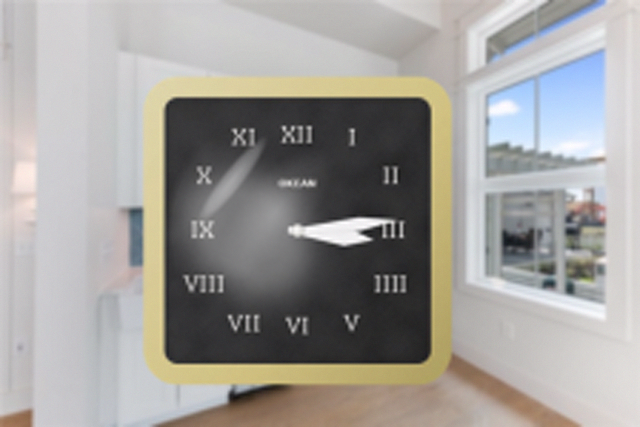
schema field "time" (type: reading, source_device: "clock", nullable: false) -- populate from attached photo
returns 3:14
